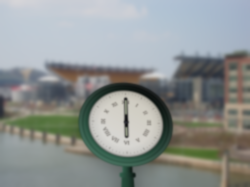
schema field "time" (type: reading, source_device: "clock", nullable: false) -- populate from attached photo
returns 6:00
